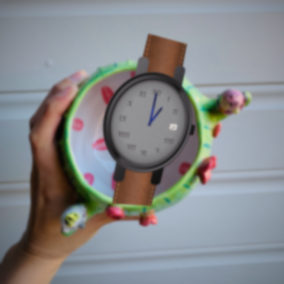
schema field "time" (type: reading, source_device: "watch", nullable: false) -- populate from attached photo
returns 1:00
